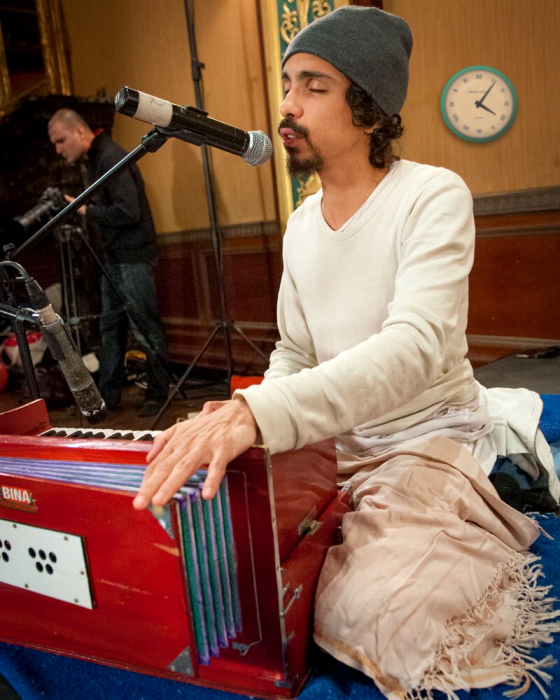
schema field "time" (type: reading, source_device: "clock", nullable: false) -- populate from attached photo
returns 4:06
